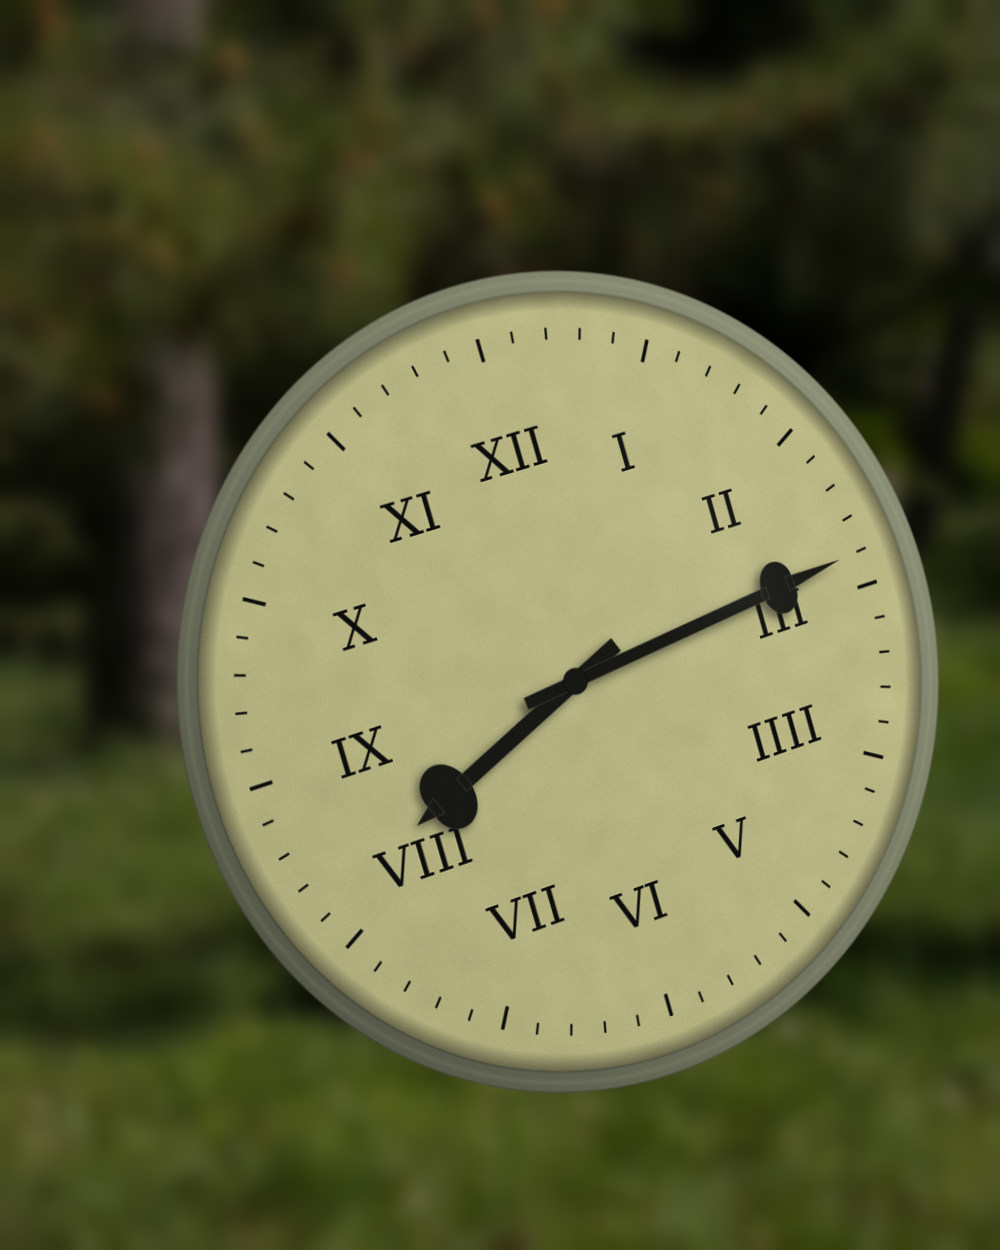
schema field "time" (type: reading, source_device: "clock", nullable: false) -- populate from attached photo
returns 8:14
